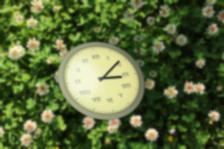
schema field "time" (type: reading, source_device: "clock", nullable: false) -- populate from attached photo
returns 3:09
